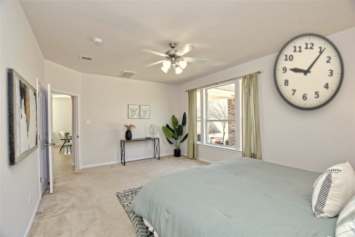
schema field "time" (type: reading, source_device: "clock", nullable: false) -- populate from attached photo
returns 9:06
